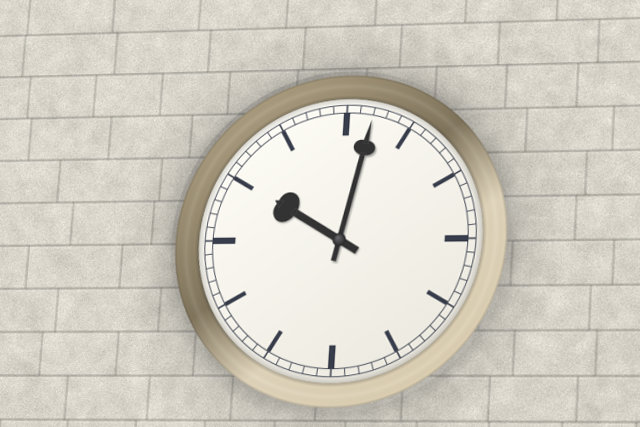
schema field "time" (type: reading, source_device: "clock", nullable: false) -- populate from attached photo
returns 10:02
